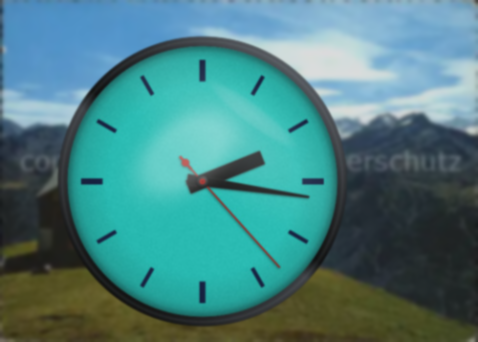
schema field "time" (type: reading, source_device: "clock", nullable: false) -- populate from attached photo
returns 2:16:23
